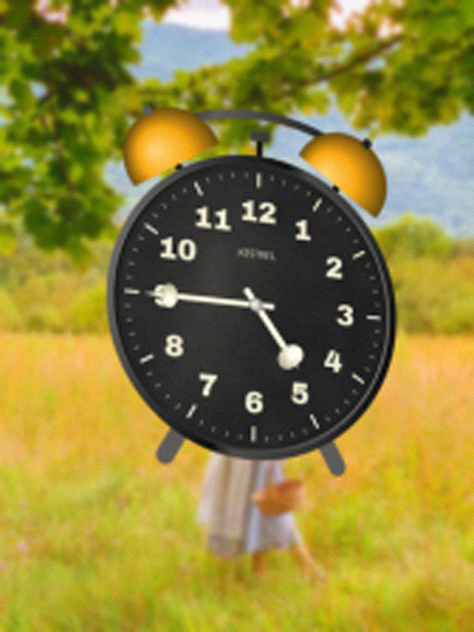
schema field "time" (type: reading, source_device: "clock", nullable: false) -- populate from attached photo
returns 4:45
